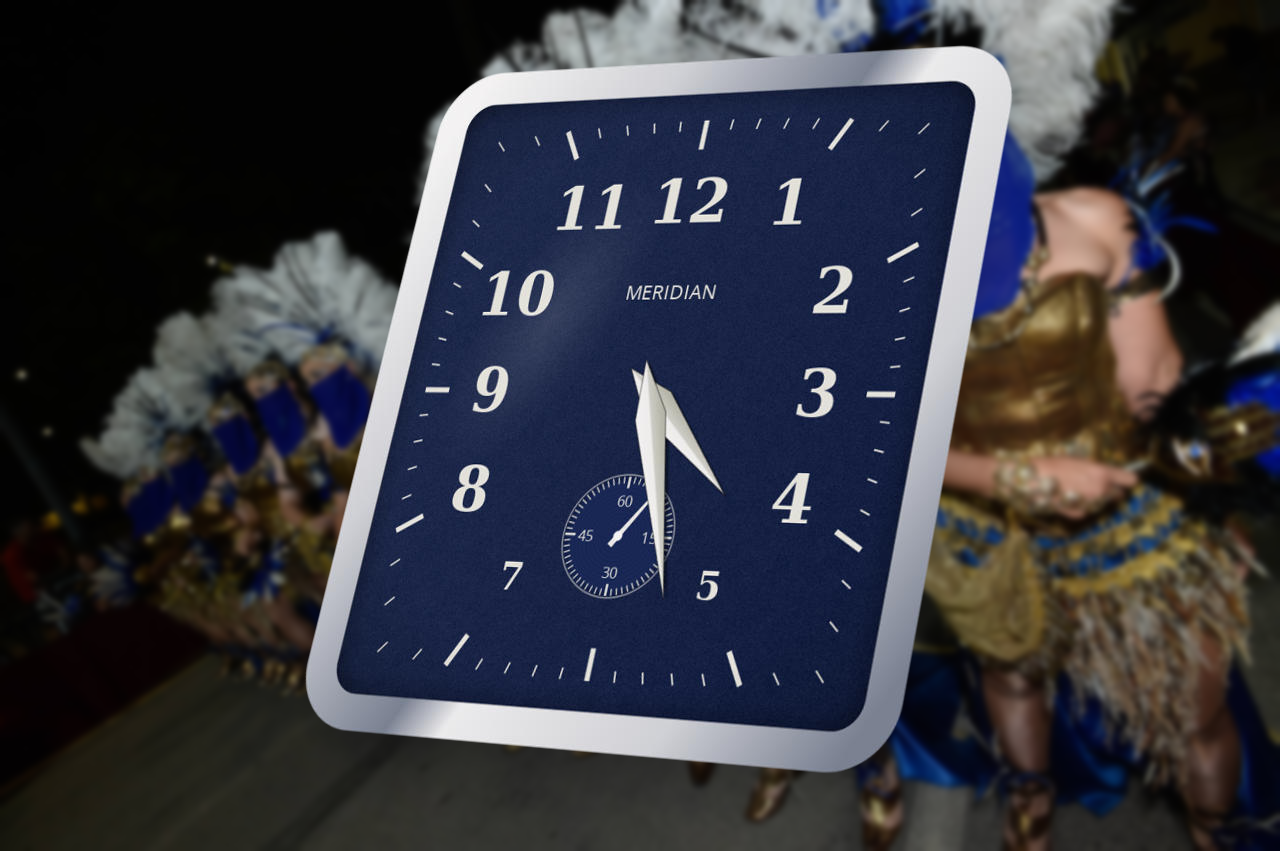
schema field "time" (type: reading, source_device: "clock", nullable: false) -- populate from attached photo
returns 4:27:06
